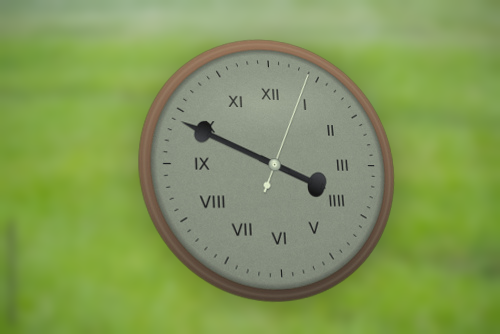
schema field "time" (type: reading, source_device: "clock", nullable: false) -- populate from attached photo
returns 3:49:04
